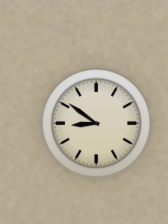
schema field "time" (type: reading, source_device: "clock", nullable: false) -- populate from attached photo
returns 8:51
